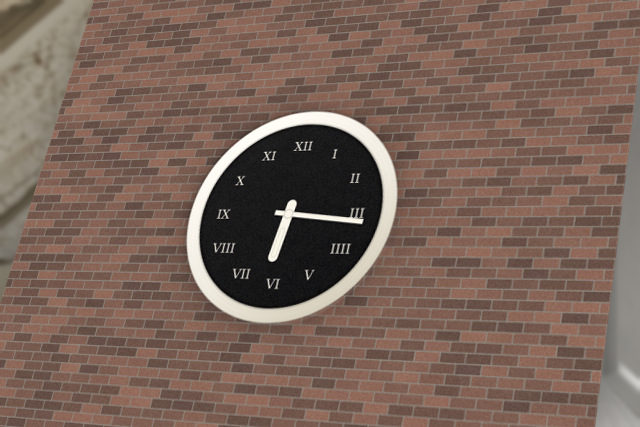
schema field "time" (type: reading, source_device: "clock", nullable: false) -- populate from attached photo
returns 6:16
